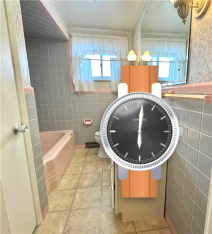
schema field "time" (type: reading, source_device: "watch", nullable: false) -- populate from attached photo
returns 6:01
